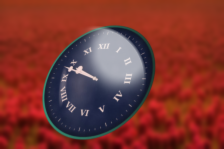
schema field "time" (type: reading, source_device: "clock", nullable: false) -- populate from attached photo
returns 9:48
